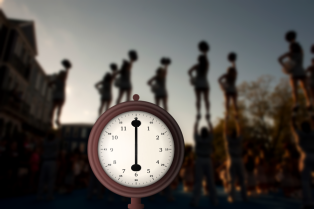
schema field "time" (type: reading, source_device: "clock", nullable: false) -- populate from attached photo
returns 6:00
